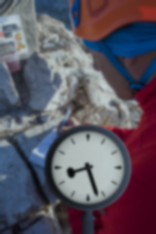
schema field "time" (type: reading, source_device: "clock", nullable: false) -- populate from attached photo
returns 8:27
